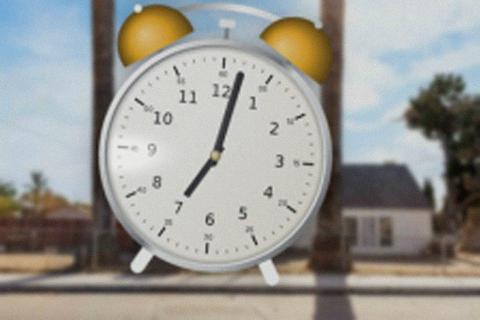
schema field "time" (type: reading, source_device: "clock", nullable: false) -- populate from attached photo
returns 7:02
